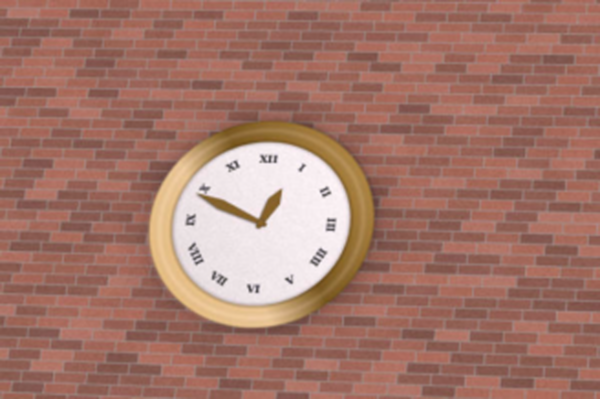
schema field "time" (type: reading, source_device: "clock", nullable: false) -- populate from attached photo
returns 12:49
